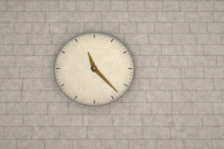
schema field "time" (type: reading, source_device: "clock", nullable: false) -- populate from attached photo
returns 11:23
